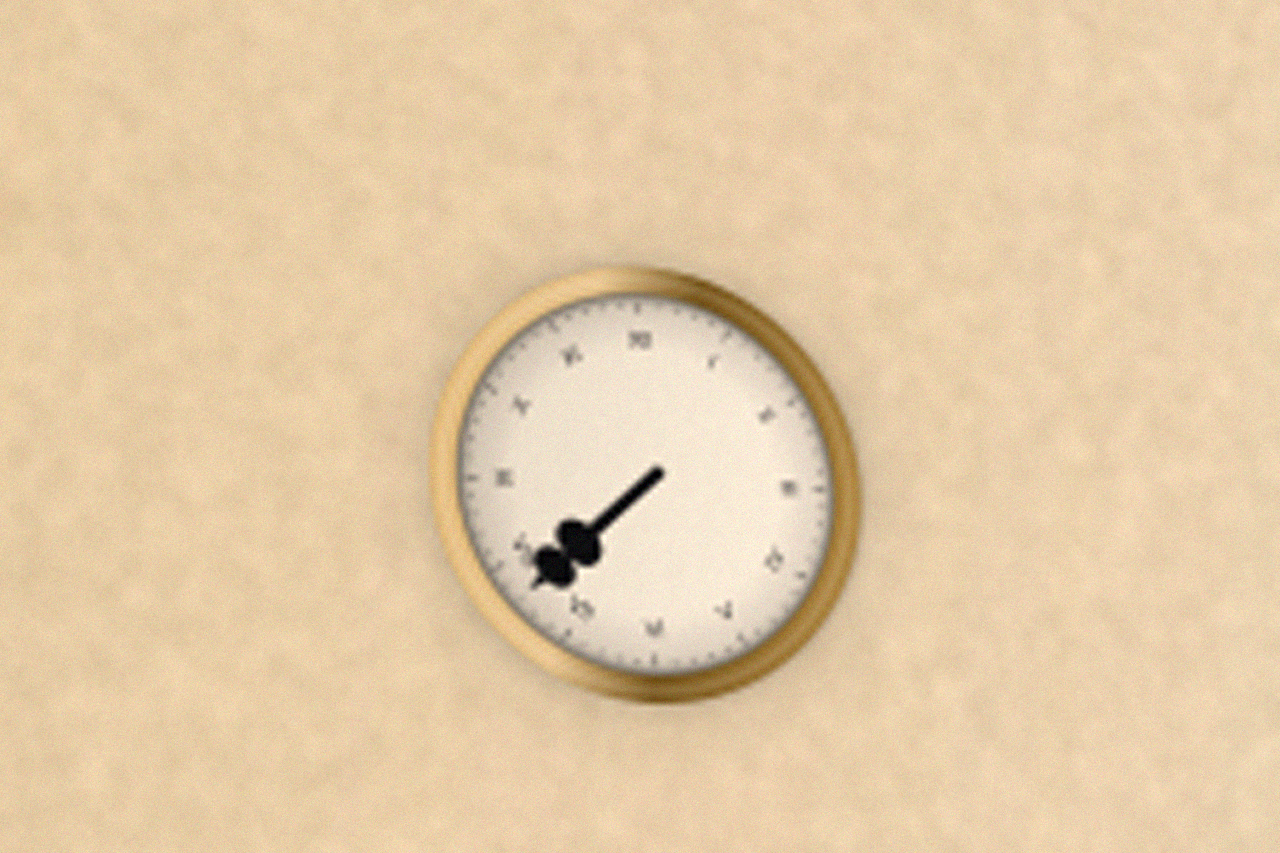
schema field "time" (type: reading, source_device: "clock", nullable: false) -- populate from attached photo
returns 7:38
